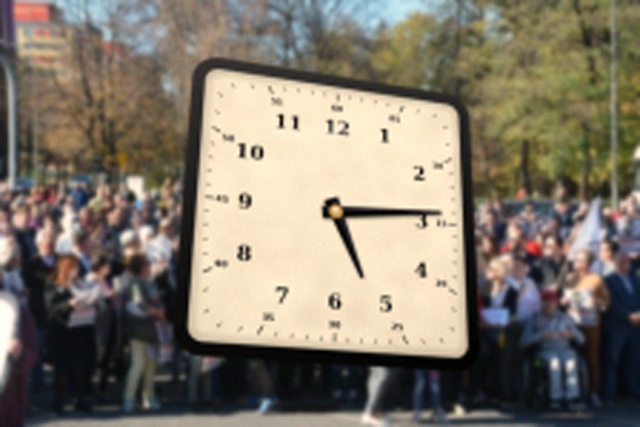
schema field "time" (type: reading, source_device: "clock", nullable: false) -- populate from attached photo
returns 5:14
